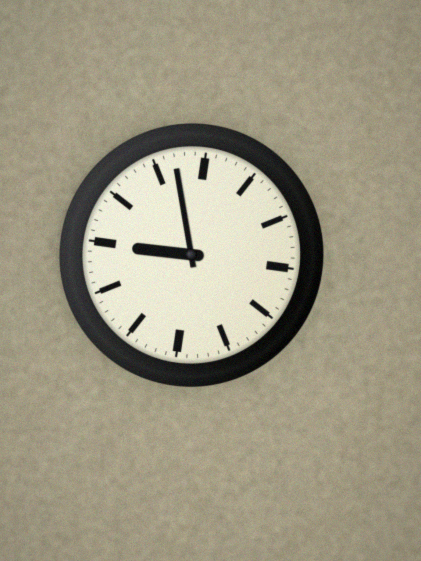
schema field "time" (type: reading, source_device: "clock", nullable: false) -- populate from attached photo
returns 8:57
